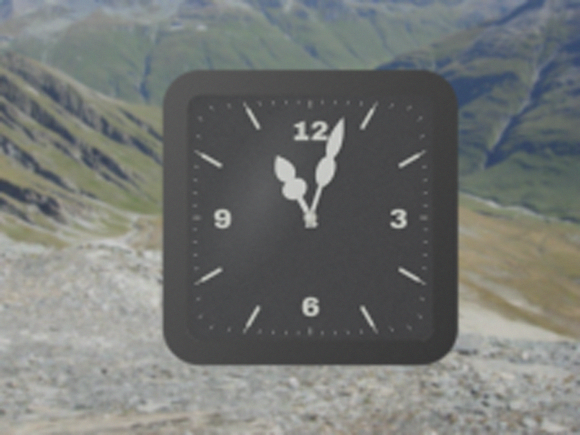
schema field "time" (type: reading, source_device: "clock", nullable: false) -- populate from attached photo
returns 11:03
